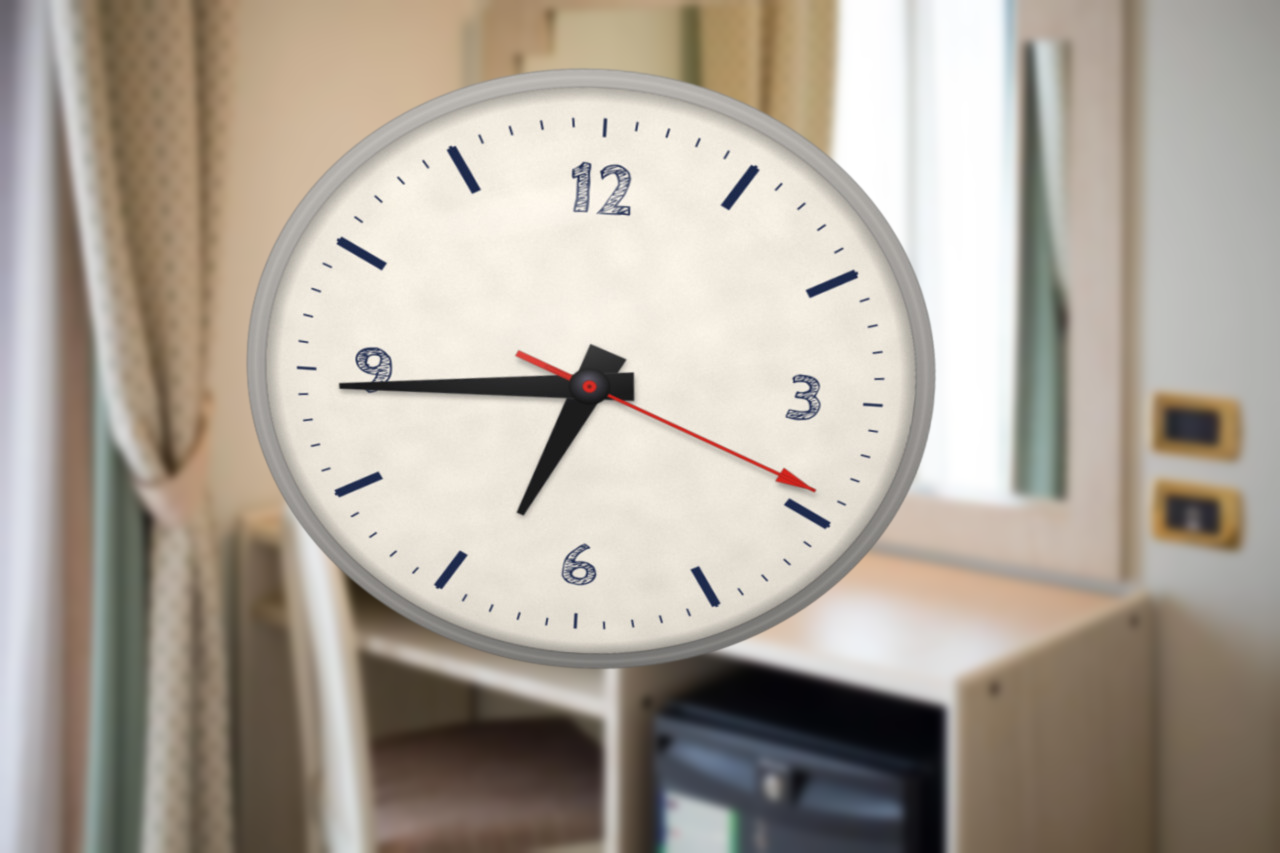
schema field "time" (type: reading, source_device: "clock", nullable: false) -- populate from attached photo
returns 6:44:19
